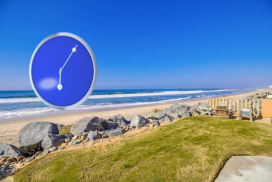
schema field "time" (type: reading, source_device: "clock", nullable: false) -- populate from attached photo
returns 6:06
